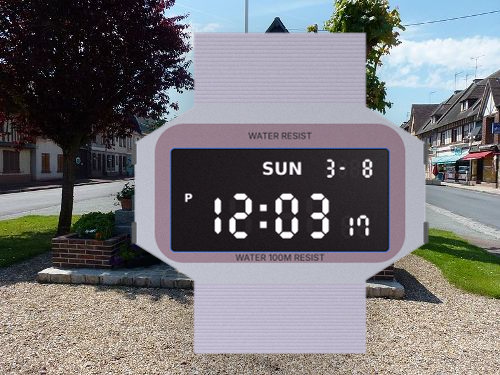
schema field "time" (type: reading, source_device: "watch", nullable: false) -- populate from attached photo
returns 12:03:17
